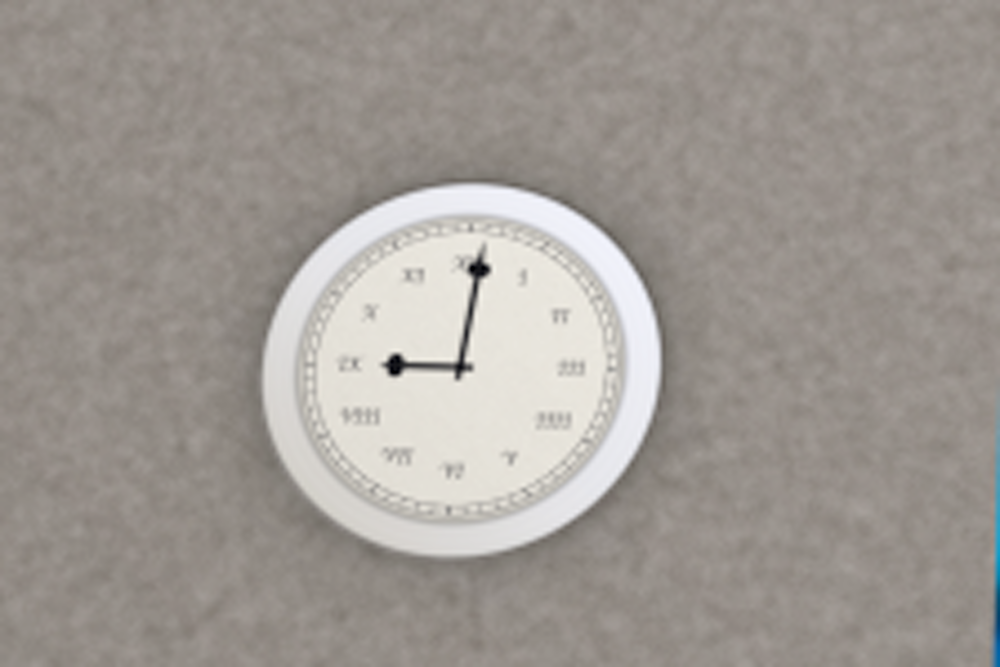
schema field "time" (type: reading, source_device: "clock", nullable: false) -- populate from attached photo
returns 9:01
